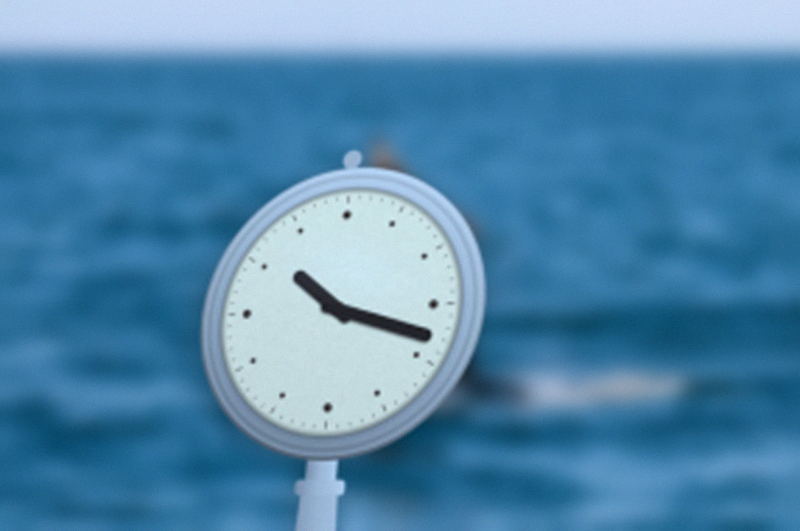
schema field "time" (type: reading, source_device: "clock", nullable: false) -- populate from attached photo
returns 10:18
